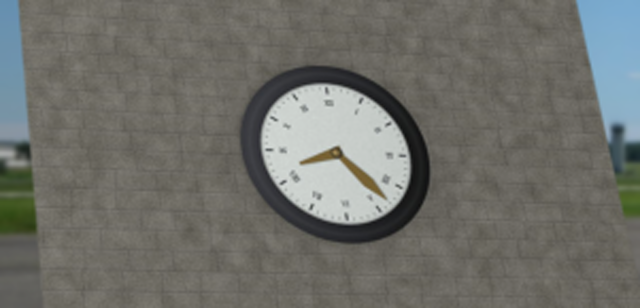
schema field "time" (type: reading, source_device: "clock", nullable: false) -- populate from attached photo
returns 8:23
